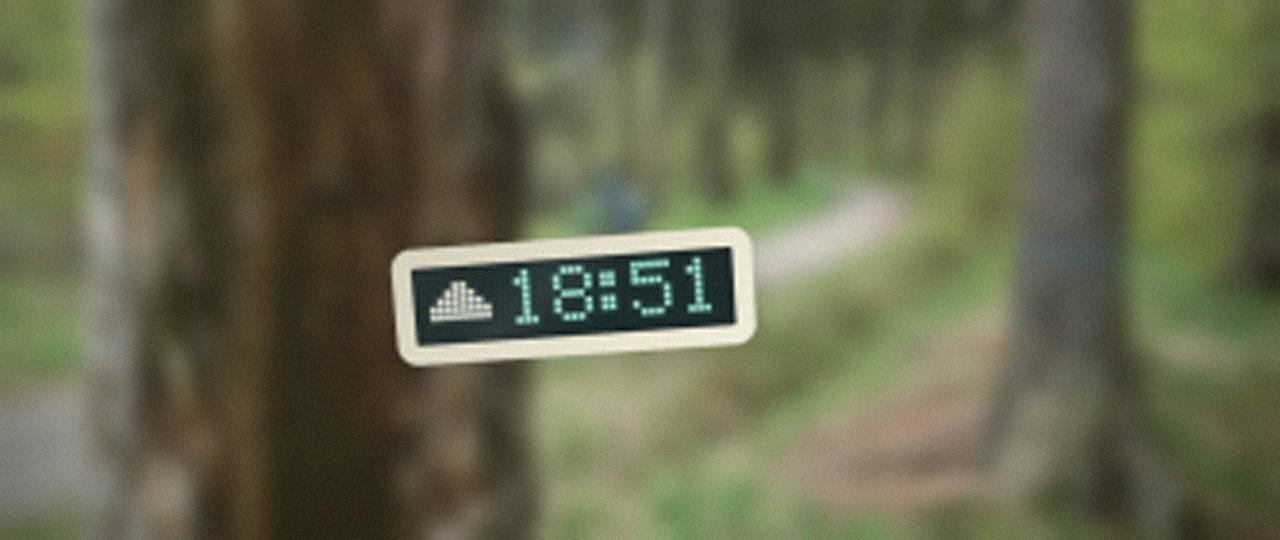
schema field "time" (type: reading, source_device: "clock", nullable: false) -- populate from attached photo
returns 18:51
